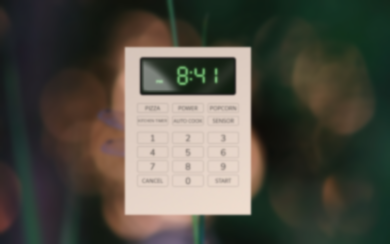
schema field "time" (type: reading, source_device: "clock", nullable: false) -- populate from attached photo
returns 8:41
